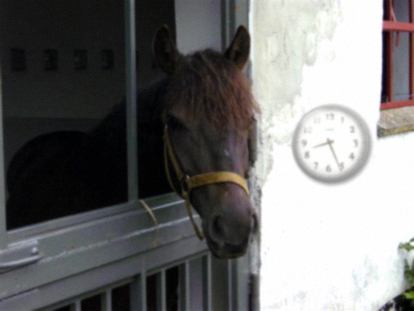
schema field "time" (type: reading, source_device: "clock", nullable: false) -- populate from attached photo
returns 8:26
